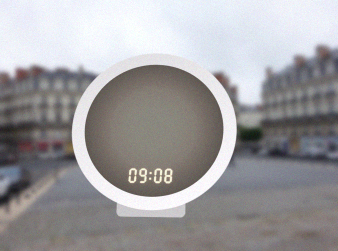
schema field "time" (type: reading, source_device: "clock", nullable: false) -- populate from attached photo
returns 9:08
